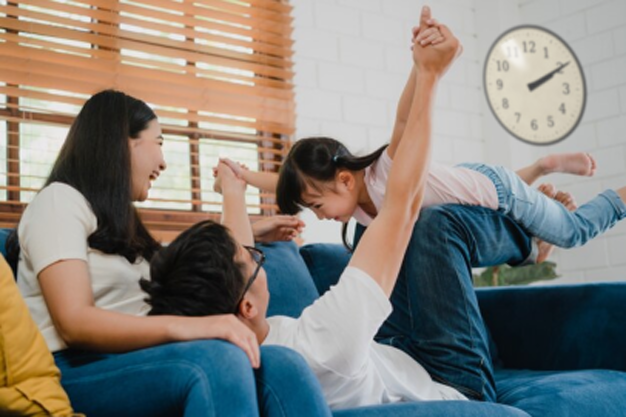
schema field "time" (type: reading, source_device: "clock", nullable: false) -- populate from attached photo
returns 2:10
